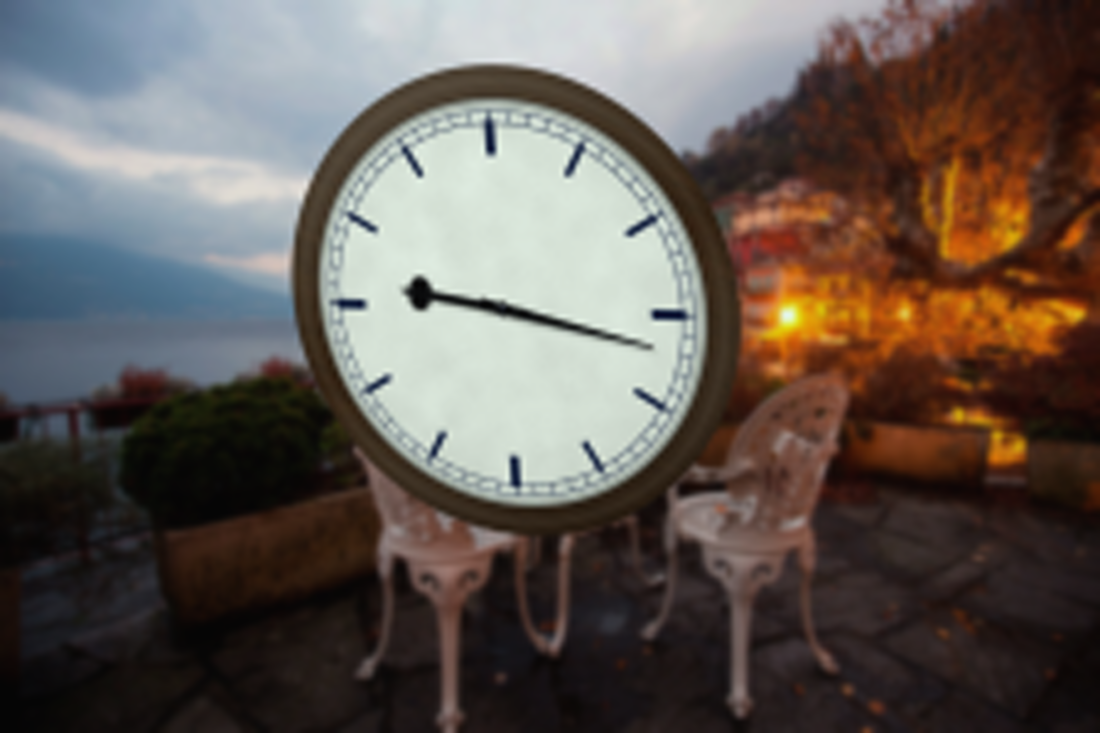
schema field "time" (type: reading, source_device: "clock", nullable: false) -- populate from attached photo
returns 9:17
